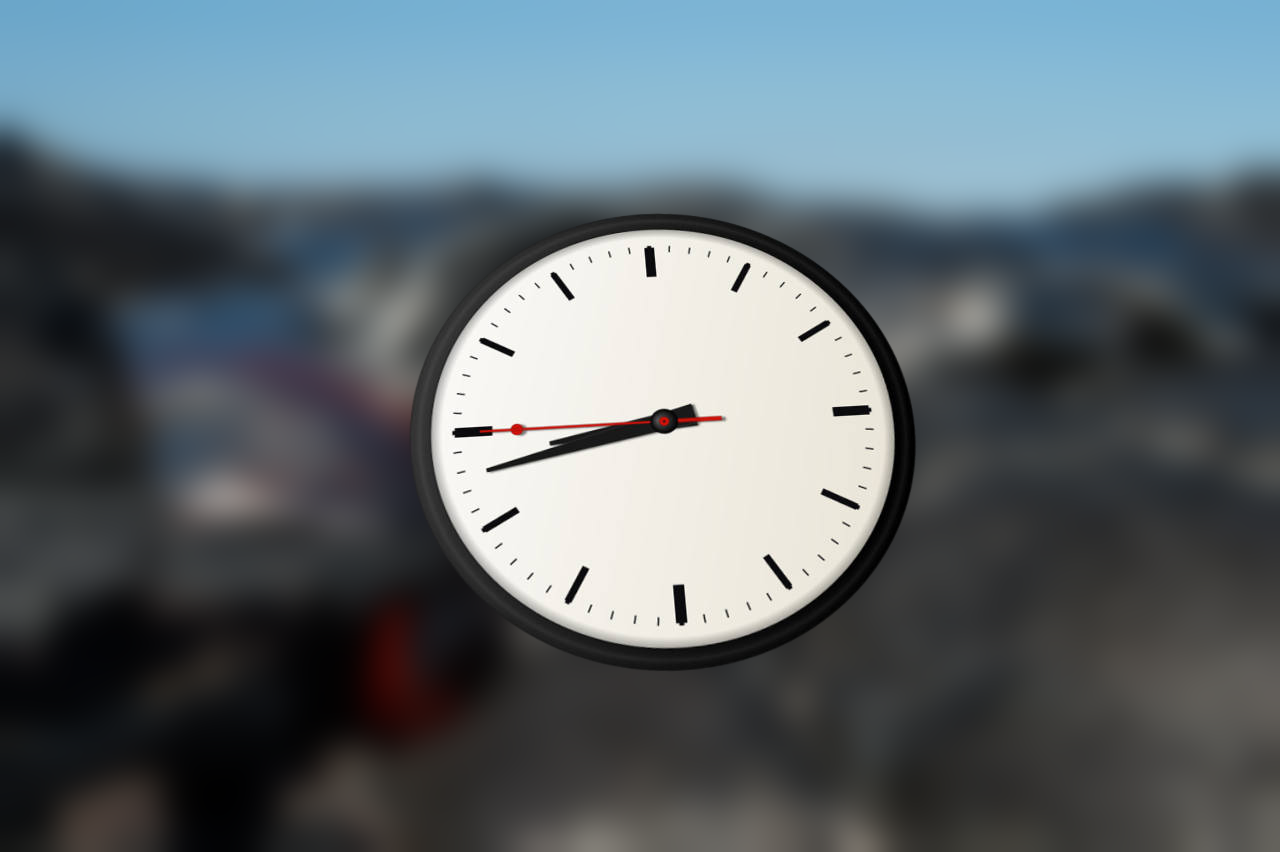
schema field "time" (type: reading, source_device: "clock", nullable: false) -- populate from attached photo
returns 8:42:45
